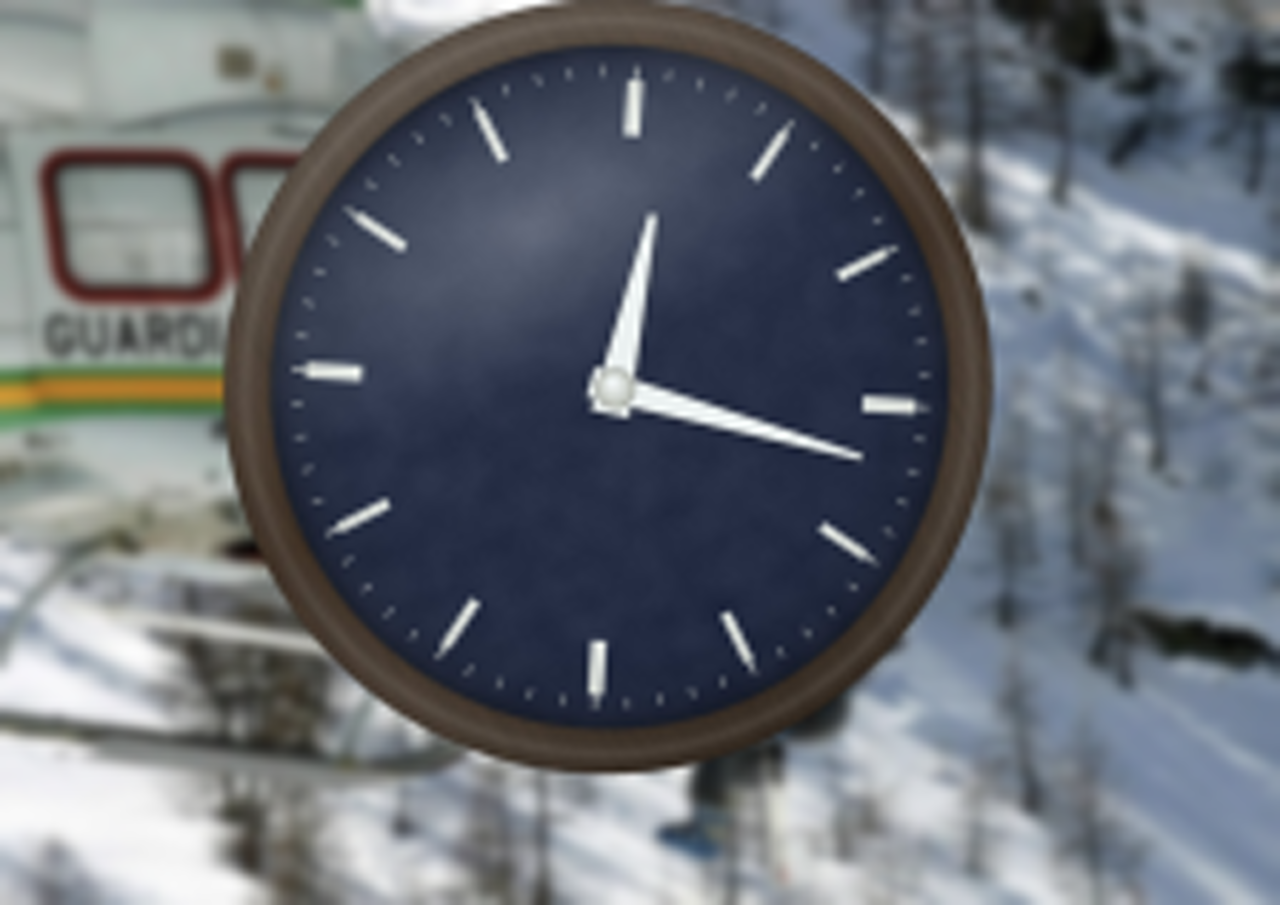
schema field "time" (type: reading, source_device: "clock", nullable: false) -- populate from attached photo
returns 12:17
